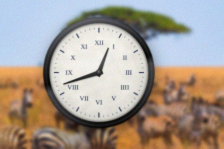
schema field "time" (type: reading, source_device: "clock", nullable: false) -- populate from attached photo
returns 12:42
